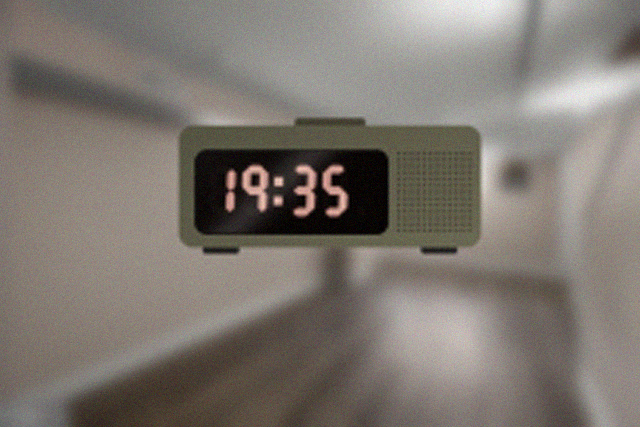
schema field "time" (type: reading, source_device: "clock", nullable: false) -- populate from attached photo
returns 19:35
